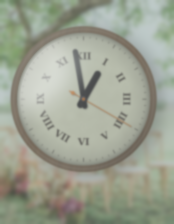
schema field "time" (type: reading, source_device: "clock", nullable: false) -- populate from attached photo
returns 12:58:20
